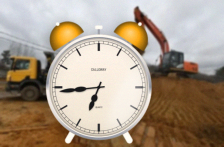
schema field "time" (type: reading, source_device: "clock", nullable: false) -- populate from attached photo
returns 6:44
